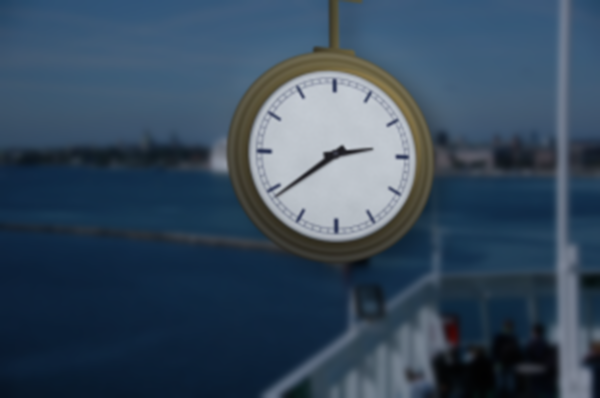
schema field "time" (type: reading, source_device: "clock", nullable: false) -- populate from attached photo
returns 2:39
